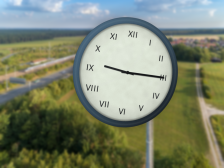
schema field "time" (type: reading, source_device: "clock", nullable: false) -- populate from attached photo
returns 9:15
